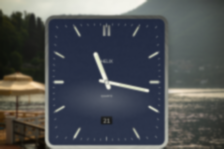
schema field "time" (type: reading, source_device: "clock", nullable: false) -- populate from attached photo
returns 11:17
